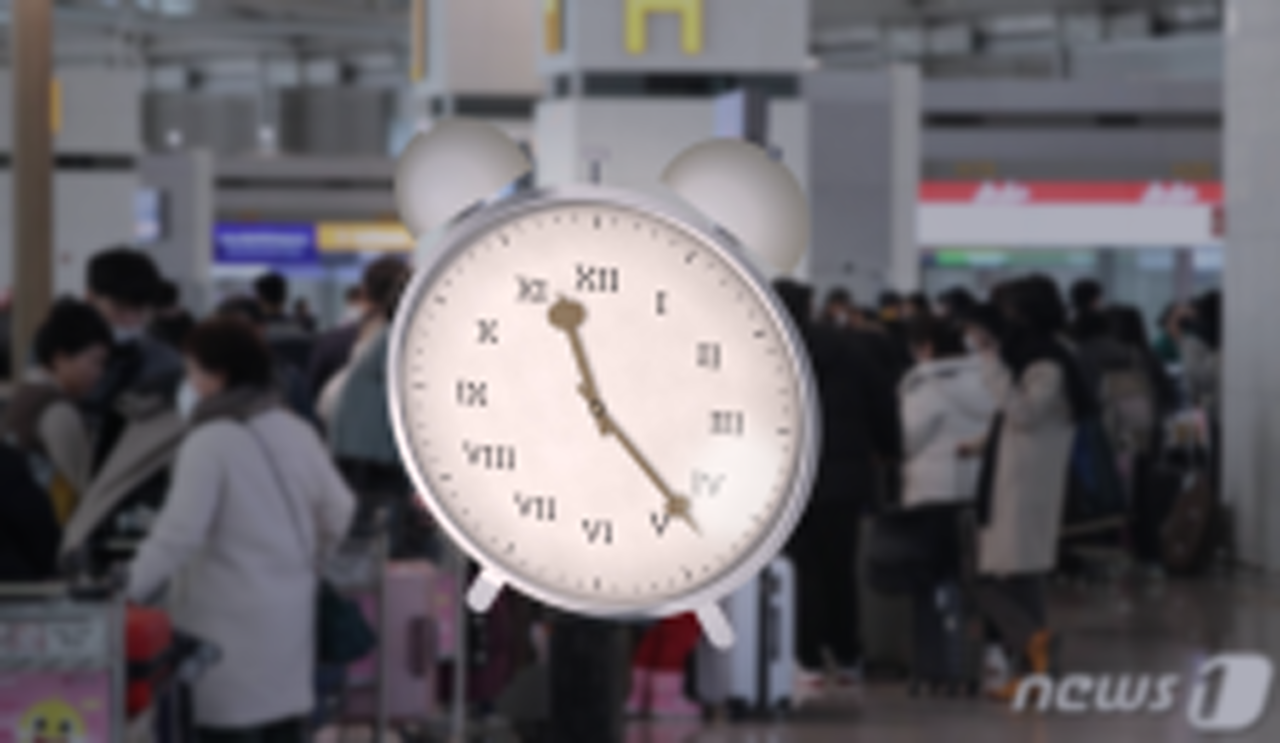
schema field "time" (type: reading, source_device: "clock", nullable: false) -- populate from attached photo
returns 11:23
